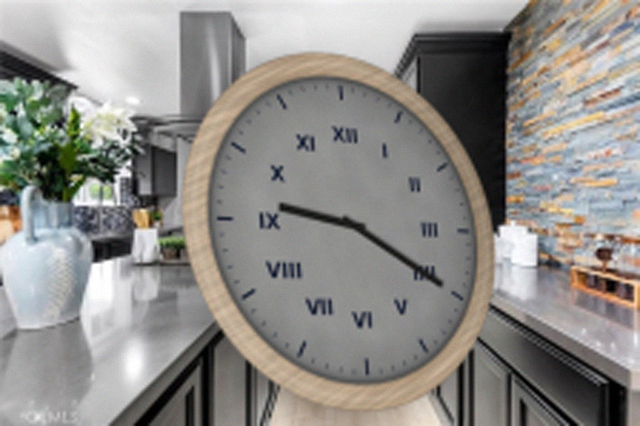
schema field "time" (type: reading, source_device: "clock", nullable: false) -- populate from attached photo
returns 9:20
